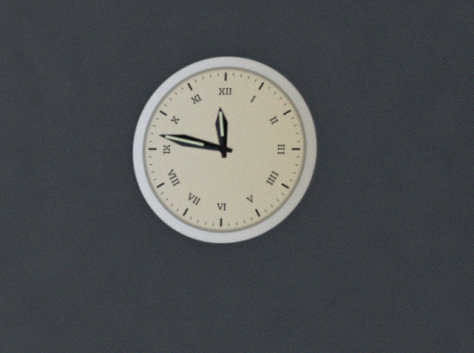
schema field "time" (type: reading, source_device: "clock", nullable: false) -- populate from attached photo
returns 11:47
